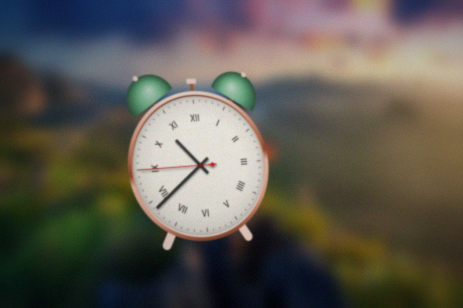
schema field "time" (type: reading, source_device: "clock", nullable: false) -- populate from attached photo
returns 10:38:45
